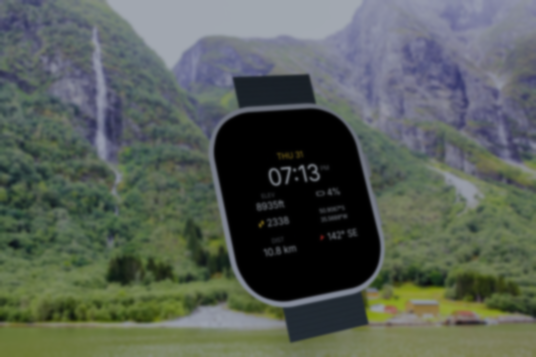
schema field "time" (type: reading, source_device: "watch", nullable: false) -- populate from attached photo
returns 7:13
